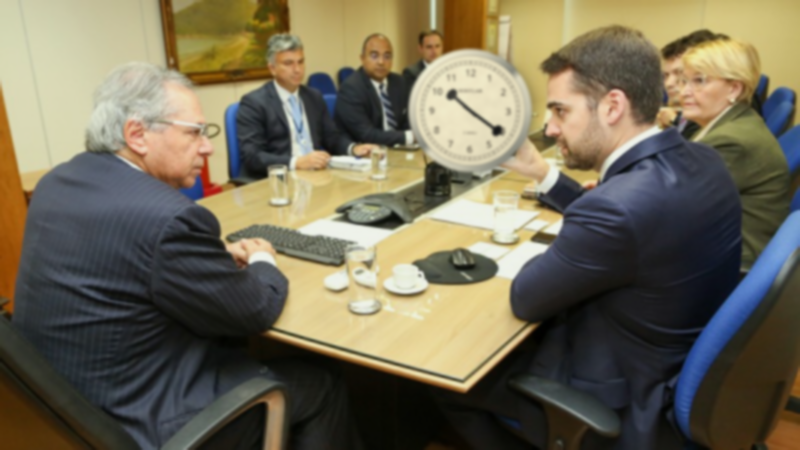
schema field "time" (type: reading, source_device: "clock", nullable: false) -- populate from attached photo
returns 10:21
